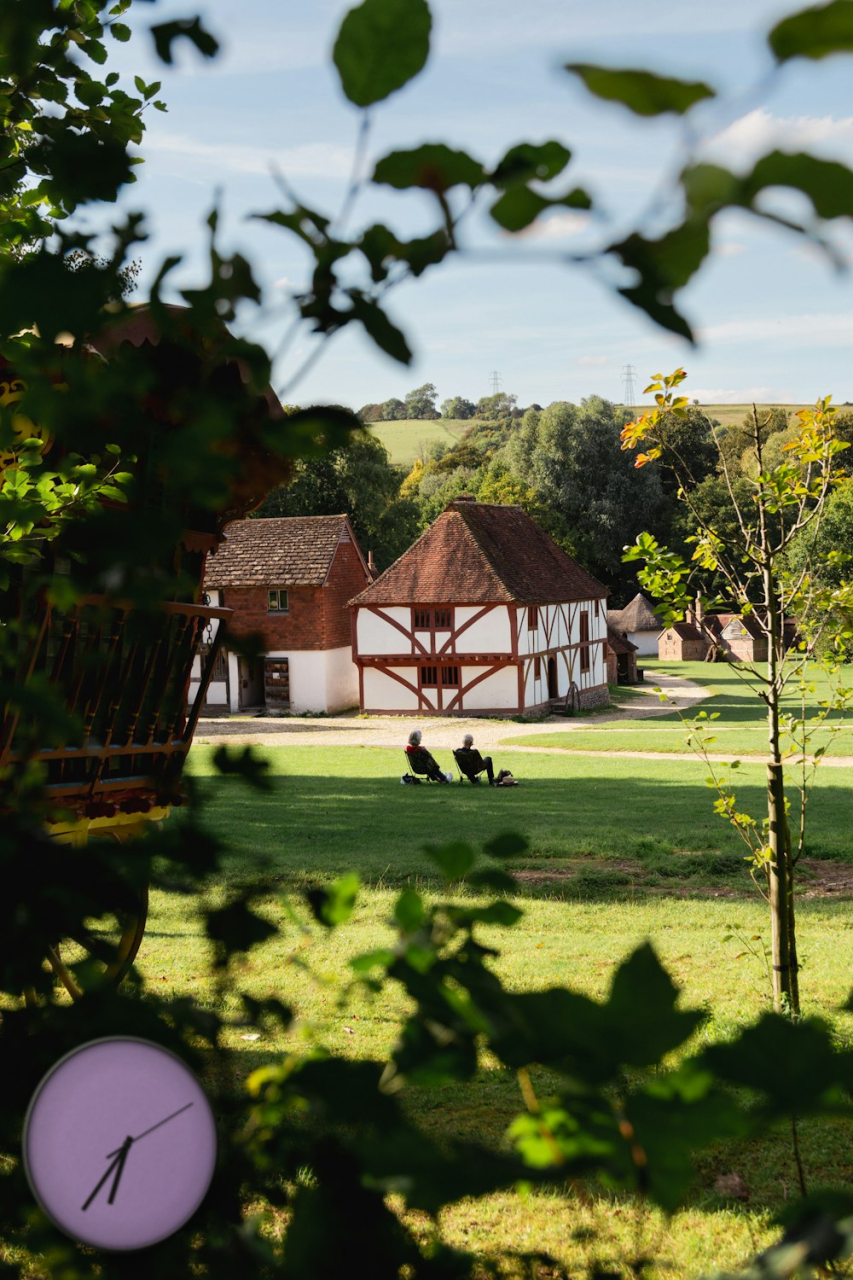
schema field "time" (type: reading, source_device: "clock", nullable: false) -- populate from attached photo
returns 6:36:10
